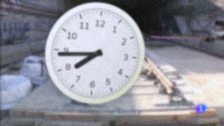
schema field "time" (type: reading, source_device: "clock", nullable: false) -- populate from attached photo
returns 7:44
